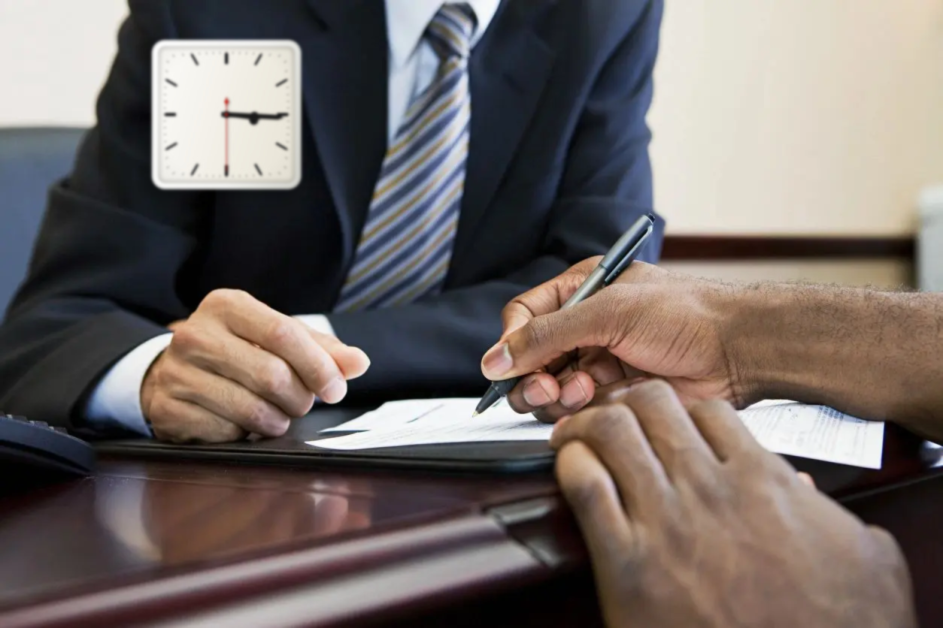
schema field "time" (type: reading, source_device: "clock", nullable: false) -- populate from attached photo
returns 3:15:30
